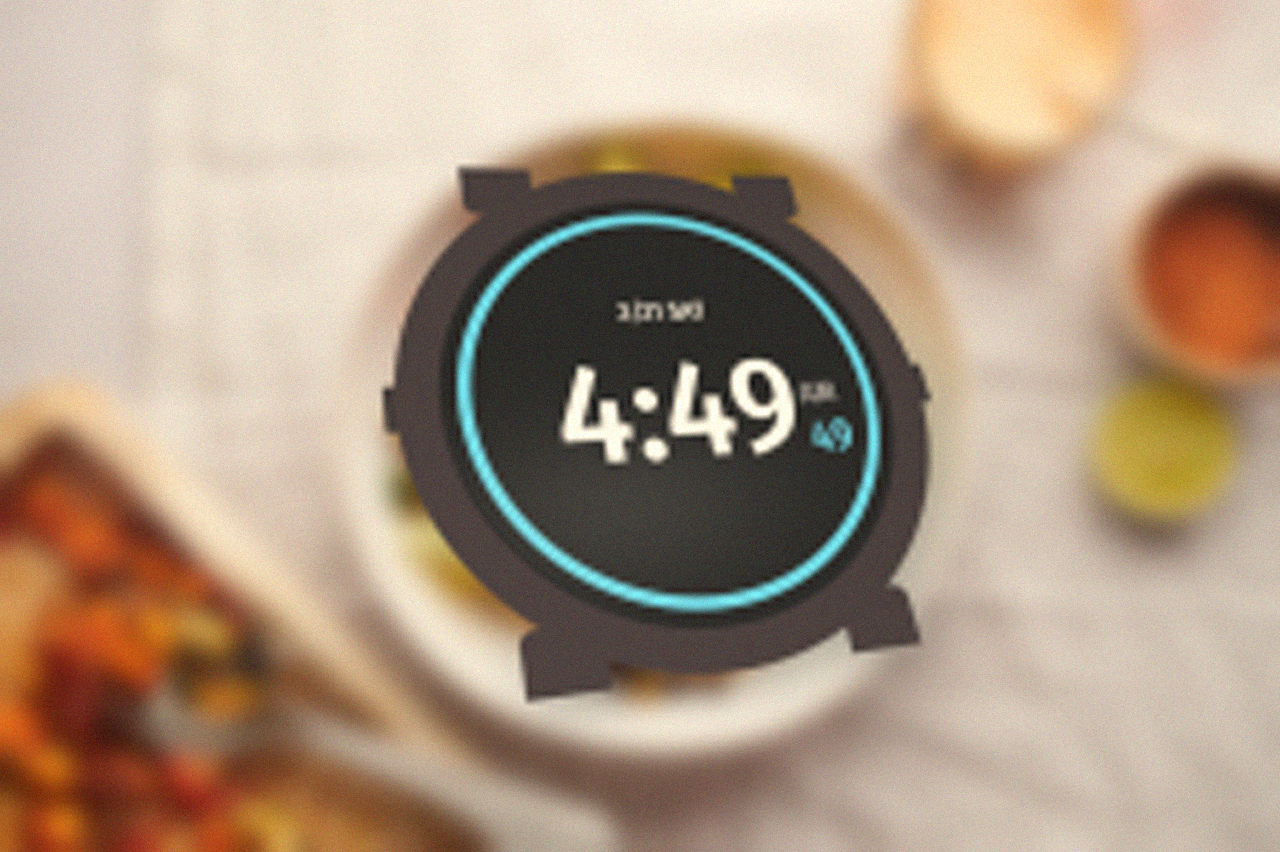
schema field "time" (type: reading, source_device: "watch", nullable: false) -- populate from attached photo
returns 4:49:49
